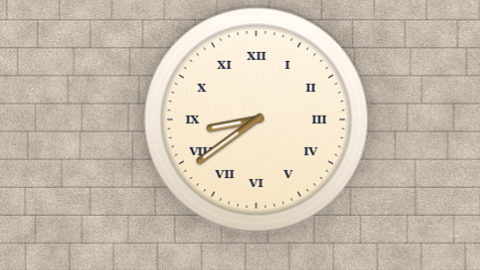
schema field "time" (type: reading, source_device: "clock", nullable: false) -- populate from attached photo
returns 8:39
